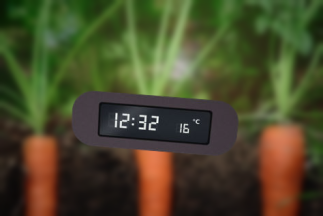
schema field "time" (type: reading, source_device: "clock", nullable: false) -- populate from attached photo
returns 12:32
